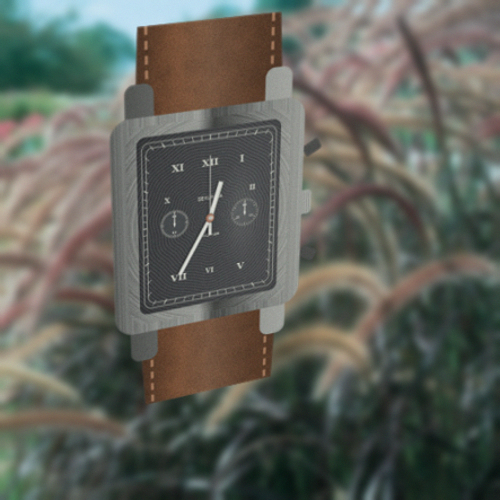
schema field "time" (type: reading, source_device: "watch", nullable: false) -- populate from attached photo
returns 12:35
